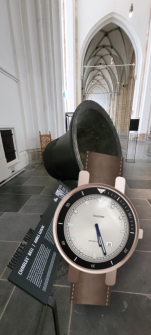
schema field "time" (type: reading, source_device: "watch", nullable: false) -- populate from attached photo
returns 5:26
